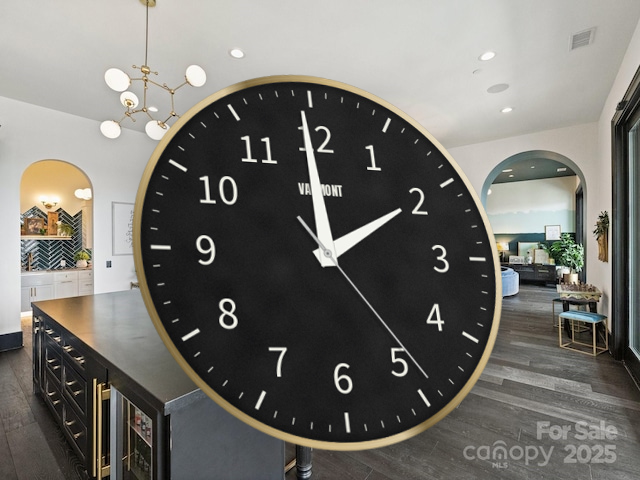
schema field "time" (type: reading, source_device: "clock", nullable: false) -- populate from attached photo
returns 1:59:24
